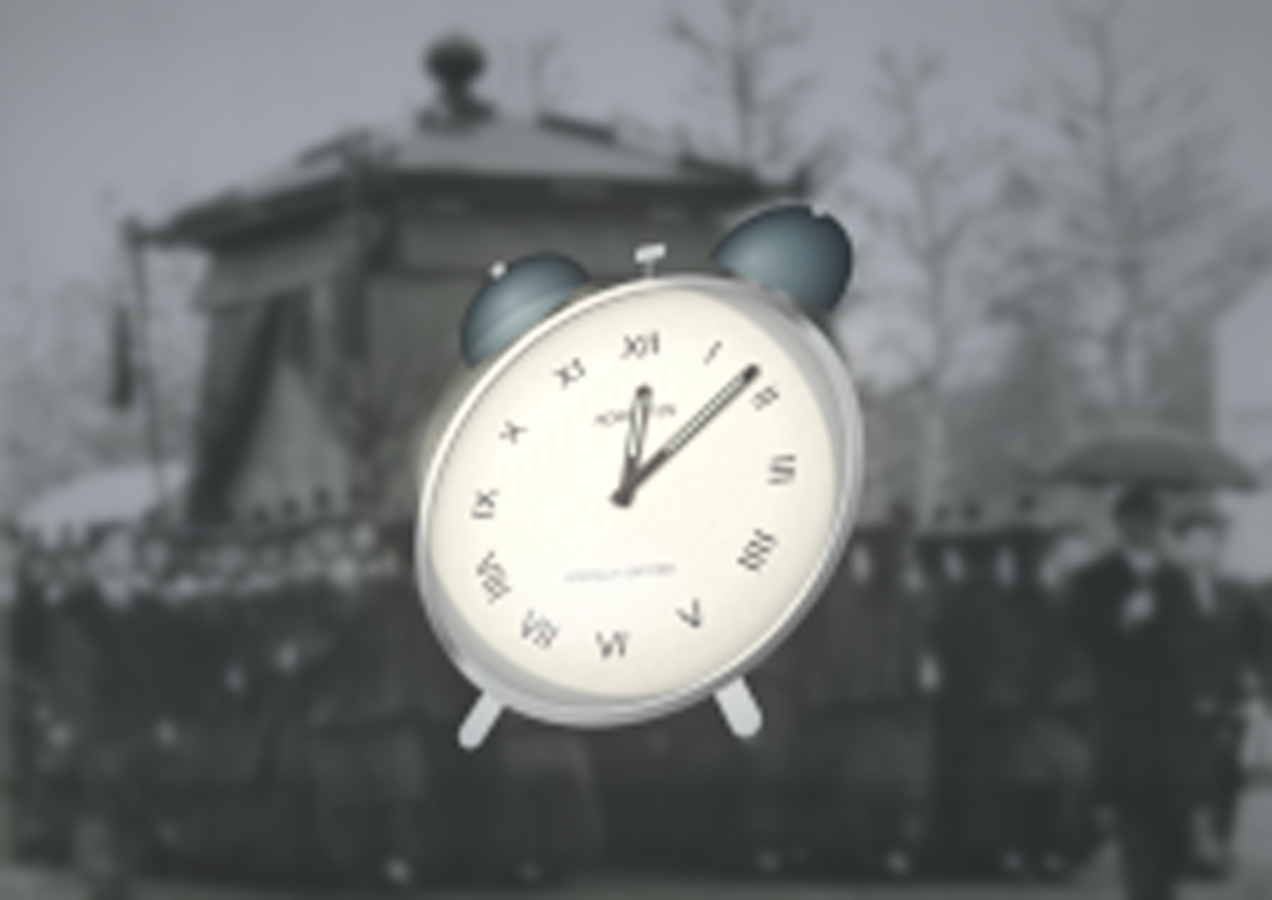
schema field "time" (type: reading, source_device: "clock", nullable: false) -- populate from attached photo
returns 12:08
